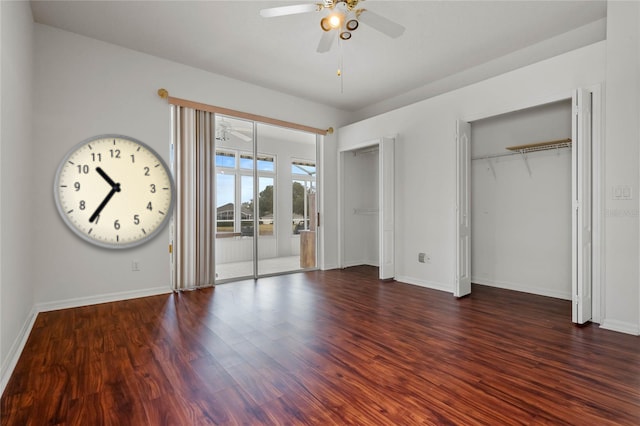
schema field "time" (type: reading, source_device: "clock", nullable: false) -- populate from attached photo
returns 10:36
